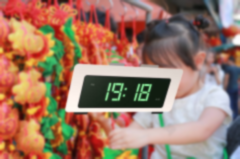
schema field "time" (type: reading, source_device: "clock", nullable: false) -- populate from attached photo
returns 19:18
